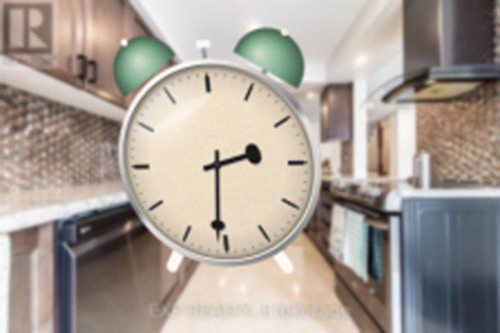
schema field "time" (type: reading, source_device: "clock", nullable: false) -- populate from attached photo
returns 2:31
